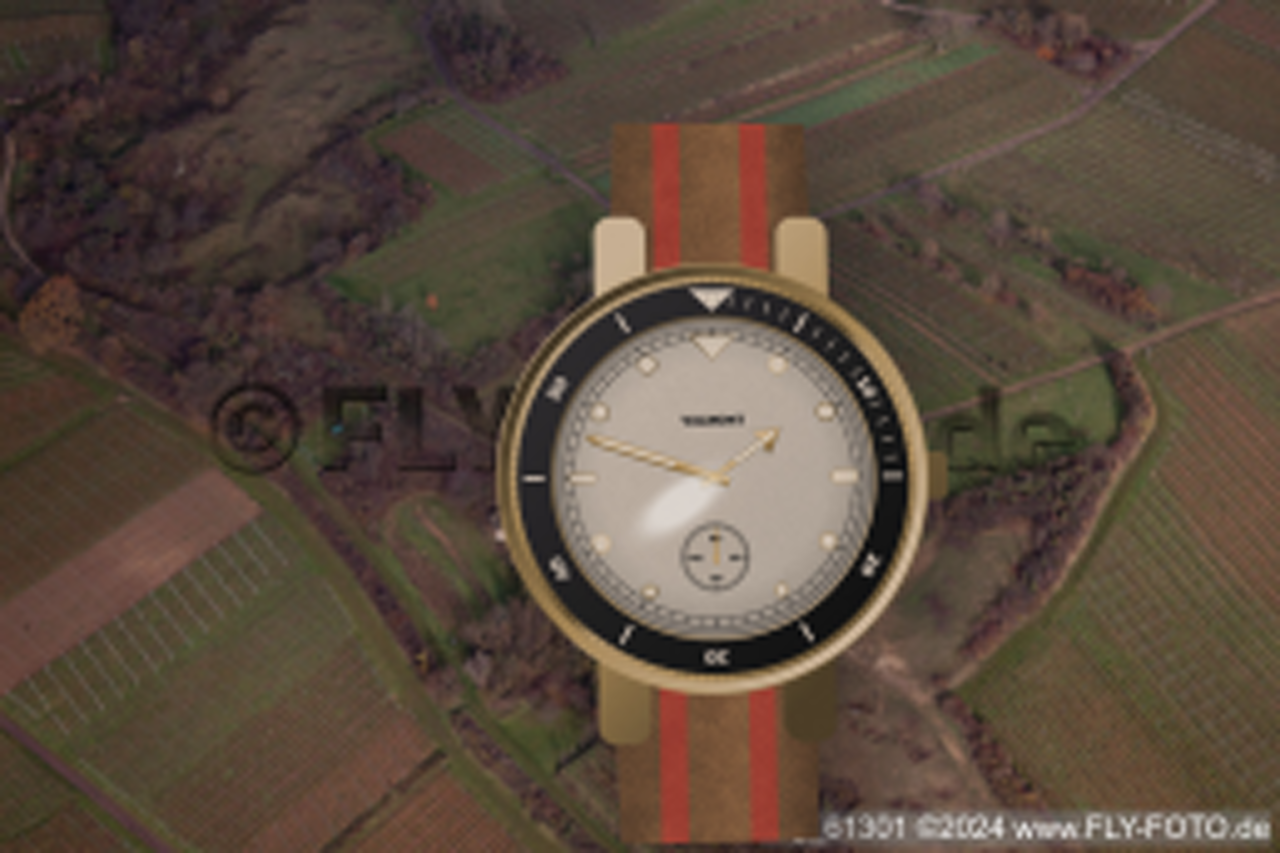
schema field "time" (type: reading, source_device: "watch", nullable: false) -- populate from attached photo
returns 1:48
